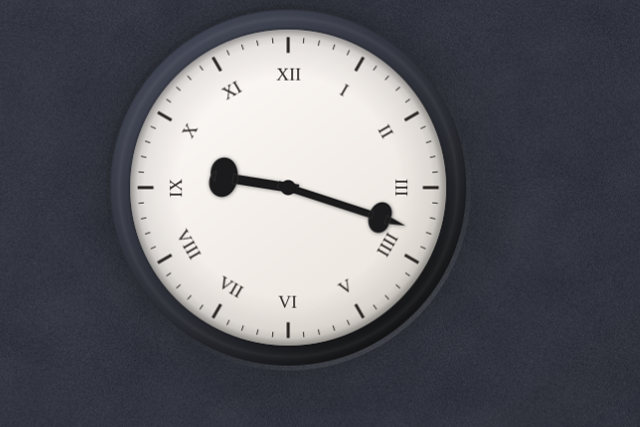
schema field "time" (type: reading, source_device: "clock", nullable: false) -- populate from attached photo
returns 9:18
